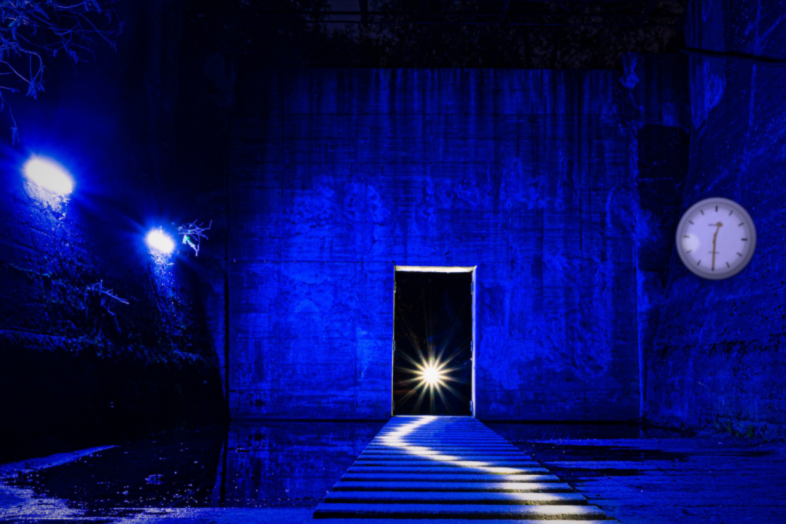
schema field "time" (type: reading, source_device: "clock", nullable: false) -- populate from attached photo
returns 12:30
